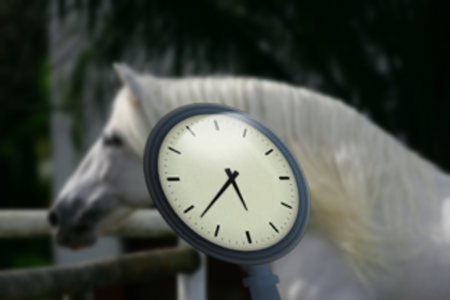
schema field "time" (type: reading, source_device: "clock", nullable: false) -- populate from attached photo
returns 5:38
